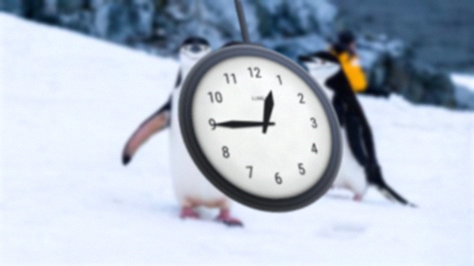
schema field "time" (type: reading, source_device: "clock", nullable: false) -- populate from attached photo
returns 12:45
